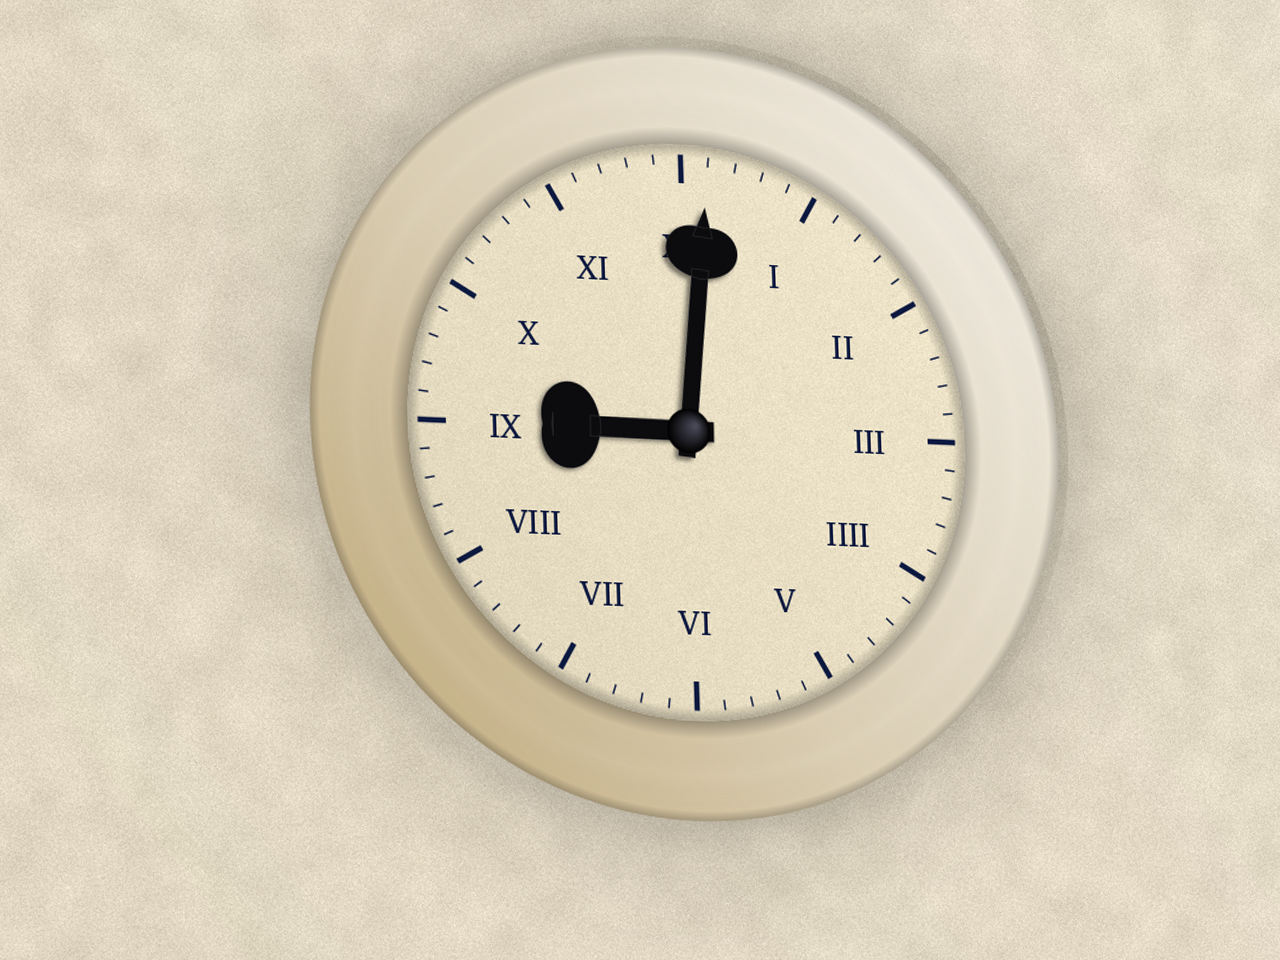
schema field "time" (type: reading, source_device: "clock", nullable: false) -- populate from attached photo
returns 9:01
